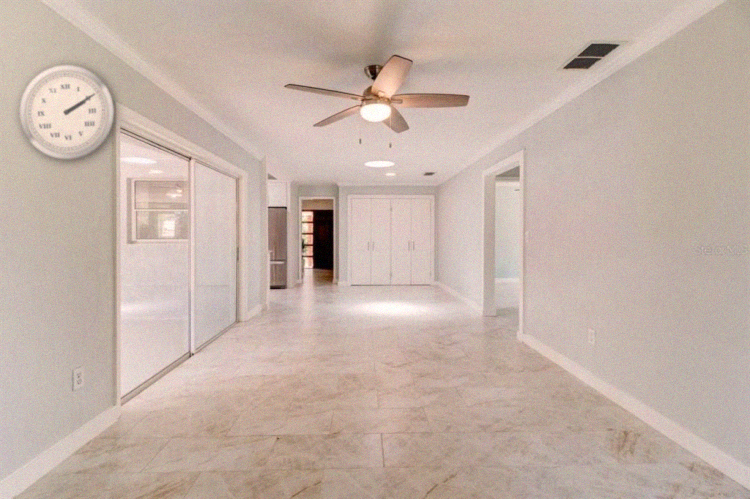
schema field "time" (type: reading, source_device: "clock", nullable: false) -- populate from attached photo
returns 2:10
